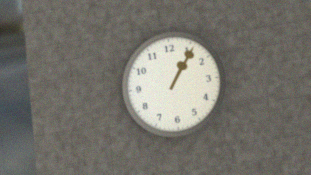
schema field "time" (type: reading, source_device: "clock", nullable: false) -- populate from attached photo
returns 1:06
